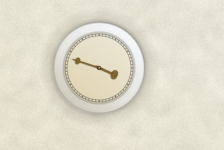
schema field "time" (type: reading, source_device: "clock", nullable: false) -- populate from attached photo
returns 3:48
